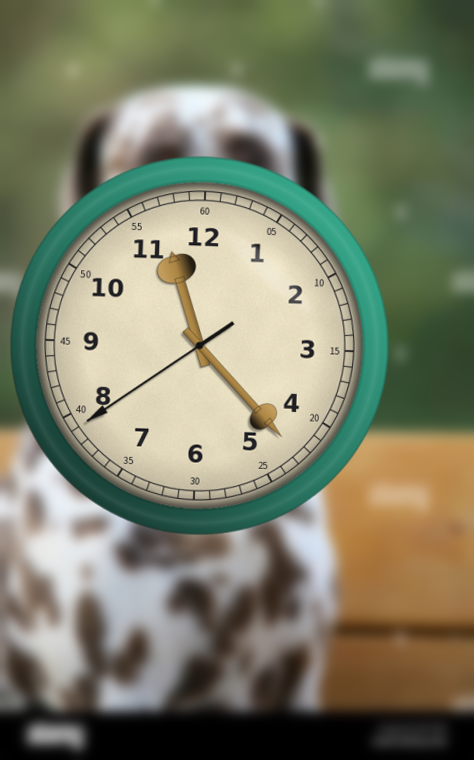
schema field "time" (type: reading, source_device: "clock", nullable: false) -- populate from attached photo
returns 11:22:39
